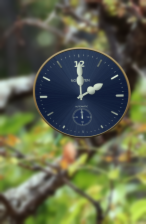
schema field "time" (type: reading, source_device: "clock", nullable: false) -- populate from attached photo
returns 2:00
